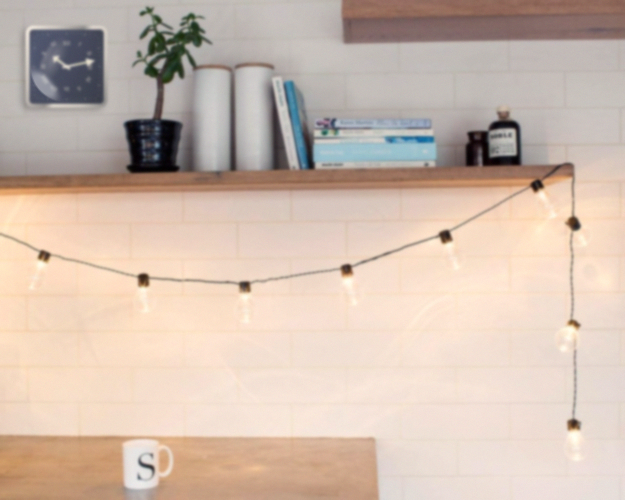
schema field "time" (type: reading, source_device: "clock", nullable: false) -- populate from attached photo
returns 10:13
